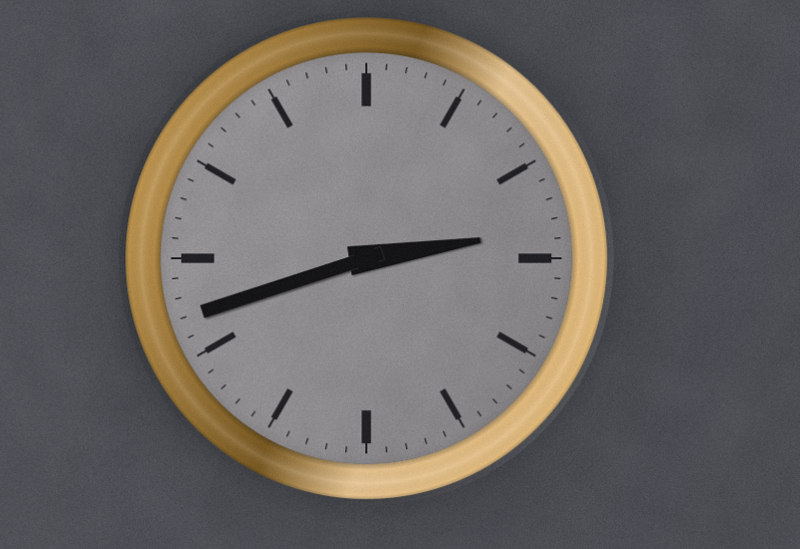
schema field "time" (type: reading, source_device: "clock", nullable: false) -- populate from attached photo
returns 2:42
